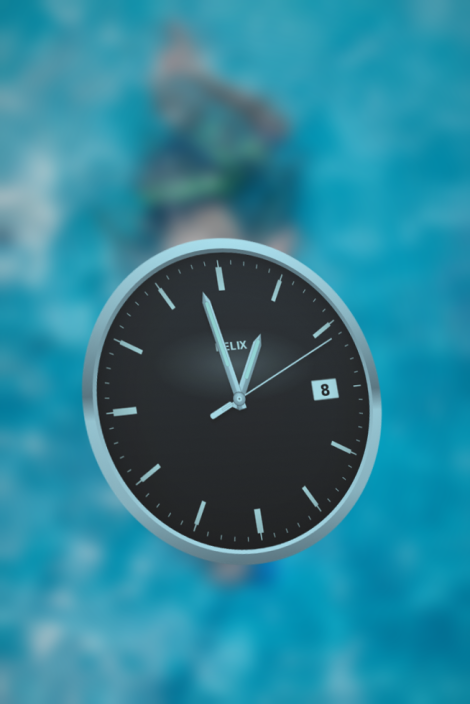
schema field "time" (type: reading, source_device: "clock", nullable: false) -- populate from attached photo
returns 12:58:11
